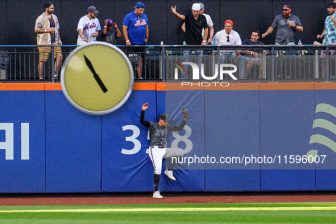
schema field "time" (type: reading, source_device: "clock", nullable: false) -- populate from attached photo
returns 4:55
